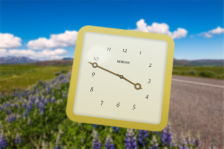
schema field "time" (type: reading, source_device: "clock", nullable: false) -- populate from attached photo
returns 3:48
